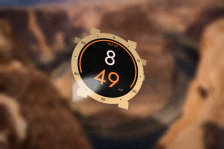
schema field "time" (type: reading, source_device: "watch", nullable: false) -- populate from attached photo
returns 8:49
